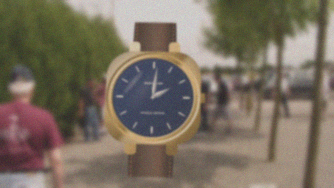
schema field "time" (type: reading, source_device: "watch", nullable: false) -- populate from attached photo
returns 2:01
